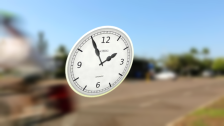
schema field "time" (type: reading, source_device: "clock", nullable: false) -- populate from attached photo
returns 1:55
